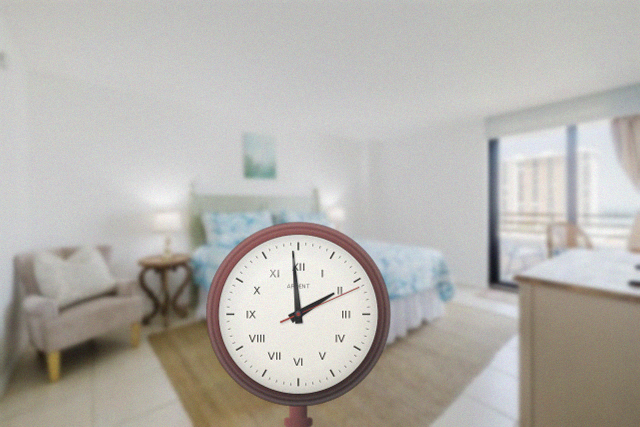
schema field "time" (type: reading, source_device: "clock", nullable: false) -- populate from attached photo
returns 1:59:11
